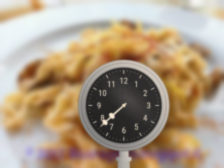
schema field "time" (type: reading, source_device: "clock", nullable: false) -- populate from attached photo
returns 7:38
